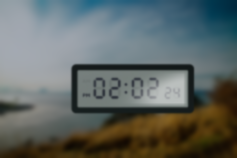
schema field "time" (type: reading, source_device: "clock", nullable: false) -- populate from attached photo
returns 2:02:24
